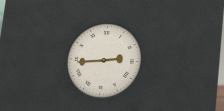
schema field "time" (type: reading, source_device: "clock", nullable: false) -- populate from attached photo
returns 2:44
